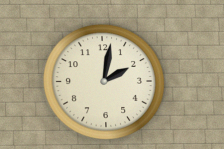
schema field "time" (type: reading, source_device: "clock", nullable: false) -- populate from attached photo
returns 2:02
